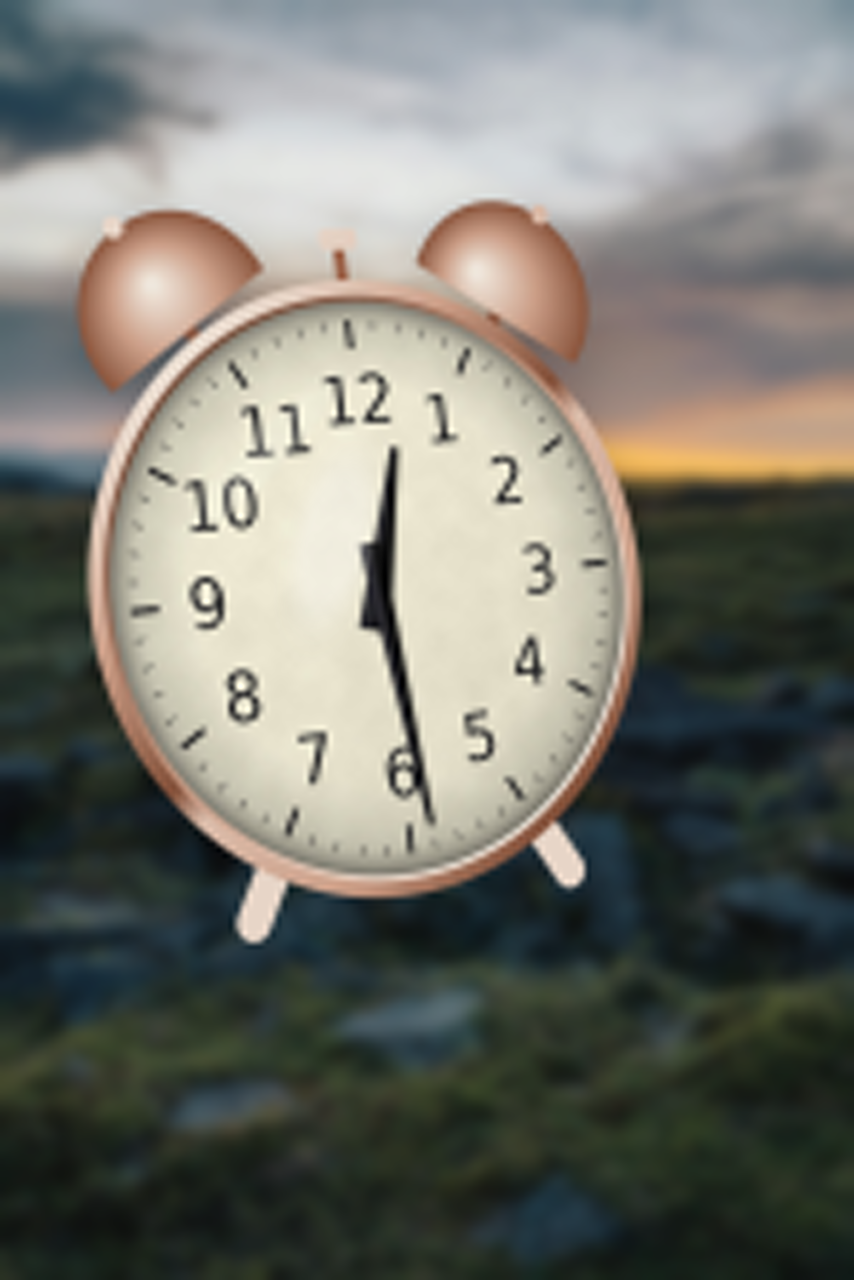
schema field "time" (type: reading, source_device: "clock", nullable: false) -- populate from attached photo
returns 12:29
